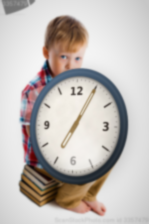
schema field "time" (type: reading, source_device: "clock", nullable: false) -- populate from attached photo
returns 7:05
